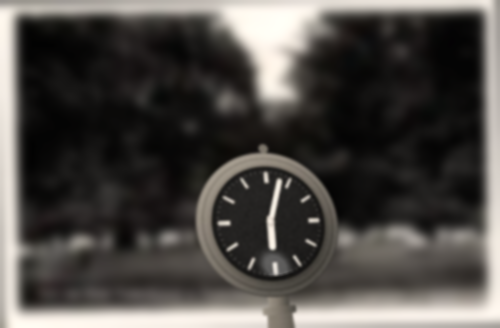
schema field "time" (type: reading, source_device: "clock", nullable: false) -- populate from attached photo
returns 6:03
